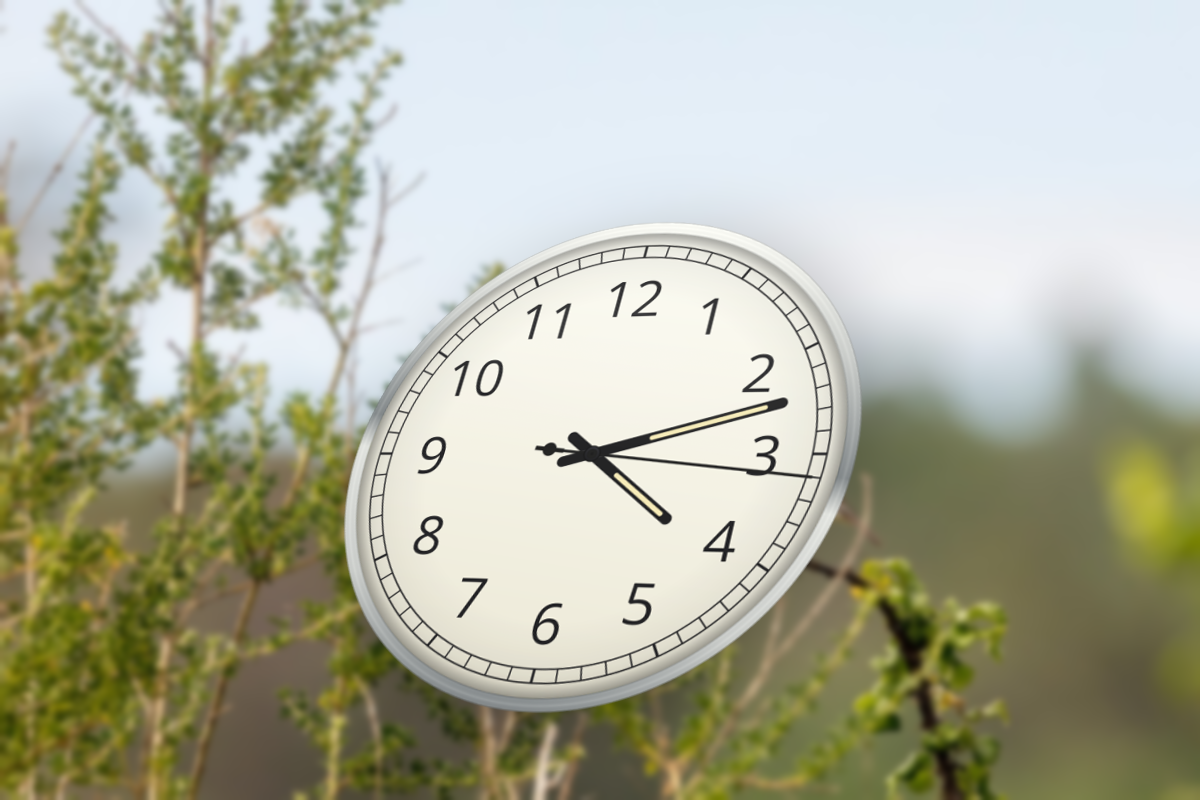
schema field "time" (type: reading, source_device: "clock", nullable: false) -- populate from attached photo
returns 4:12:16
